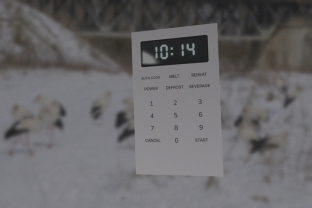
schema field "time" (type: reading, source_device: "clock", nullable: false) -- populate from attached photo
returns 10:14
